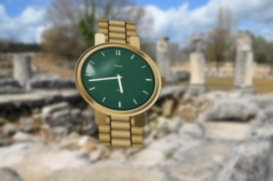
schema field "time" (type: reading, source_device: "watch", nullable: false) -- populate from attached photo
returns 5:43
